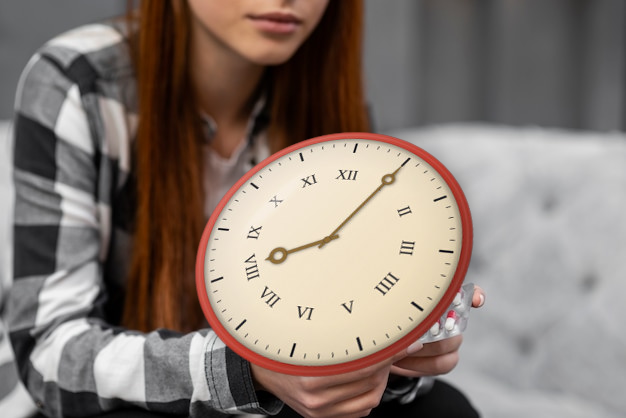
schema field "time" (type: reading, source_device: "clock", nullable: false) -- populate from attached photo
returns 8:05
